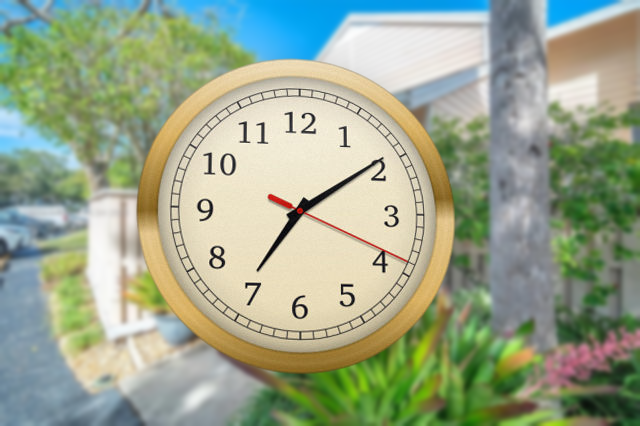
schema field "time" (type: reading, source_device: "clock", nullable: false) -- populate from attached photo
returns 7:09:19
